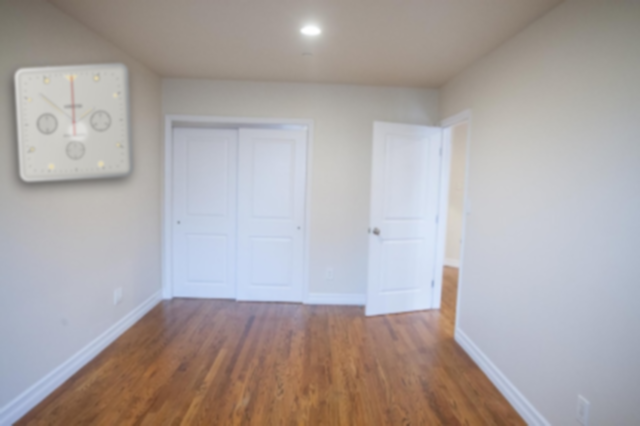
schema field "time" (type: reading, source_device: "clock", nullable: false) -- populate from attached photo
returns 1:52
